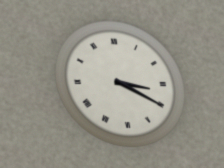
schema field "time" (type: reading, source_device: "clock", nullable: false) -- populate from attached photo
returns 3:20
